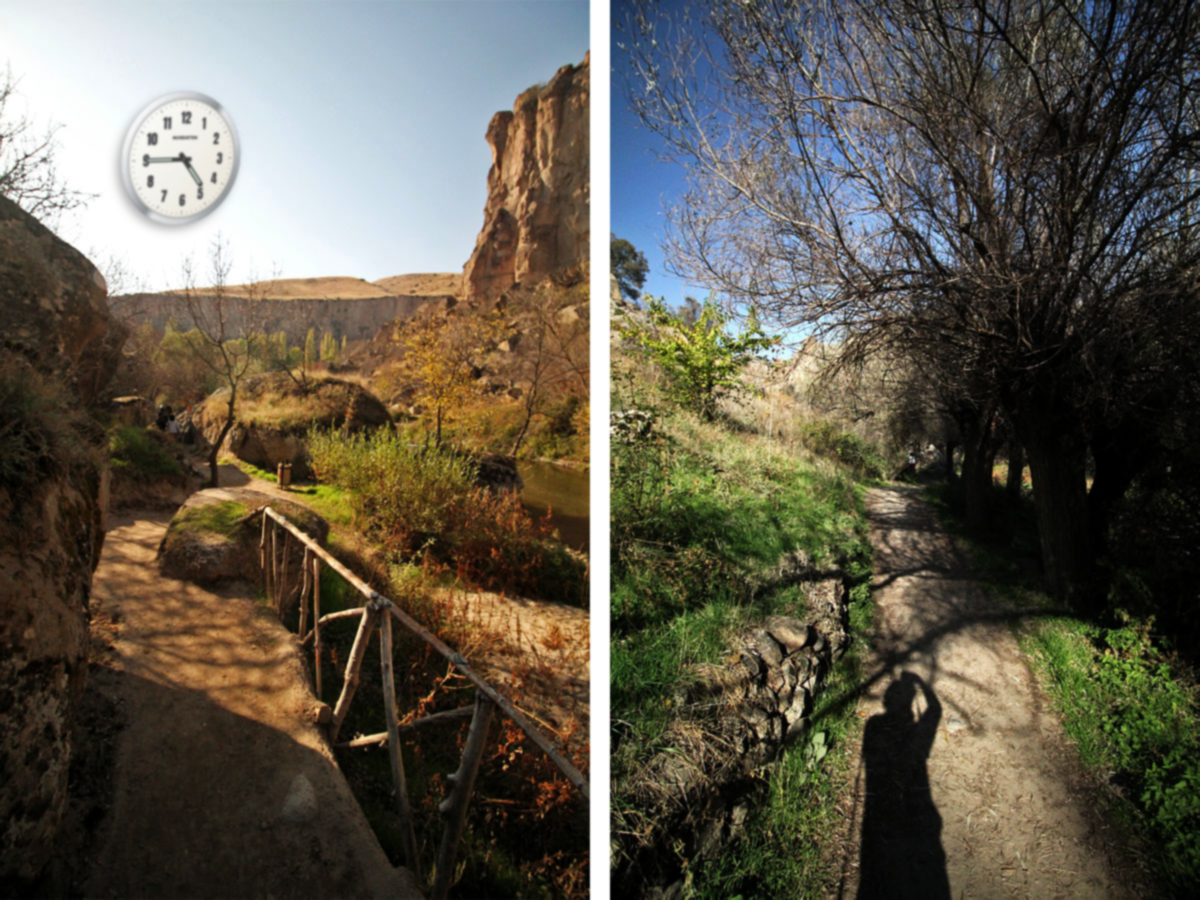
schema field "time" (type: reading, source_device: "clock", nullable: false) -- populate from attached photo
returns 4:45
